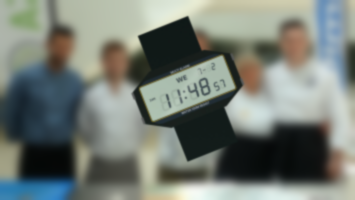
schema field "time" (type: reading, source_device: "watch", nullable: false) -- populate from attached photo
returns 11:48
